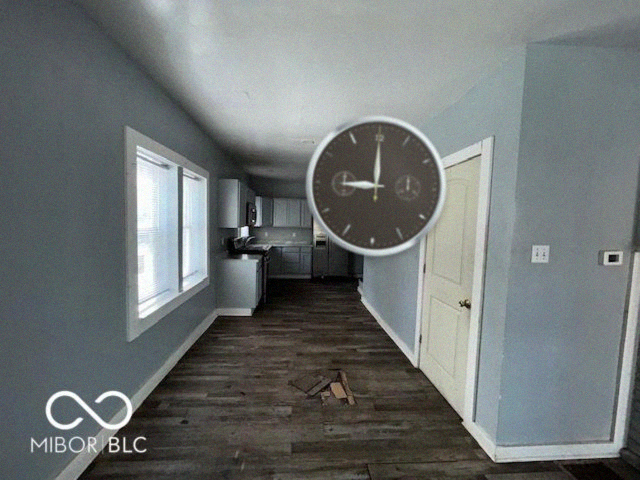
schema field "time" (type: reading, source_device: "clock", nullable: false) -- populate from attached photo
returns 9:00
